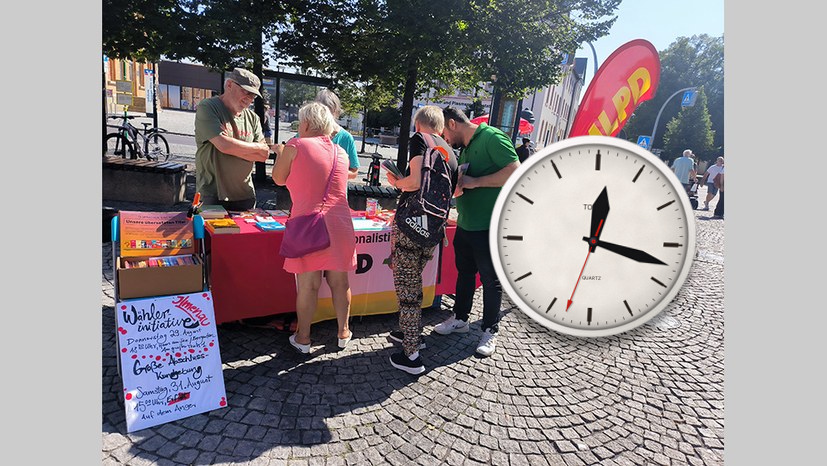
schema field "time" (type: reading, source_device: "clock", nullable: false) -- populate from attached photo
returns 12:17:33
